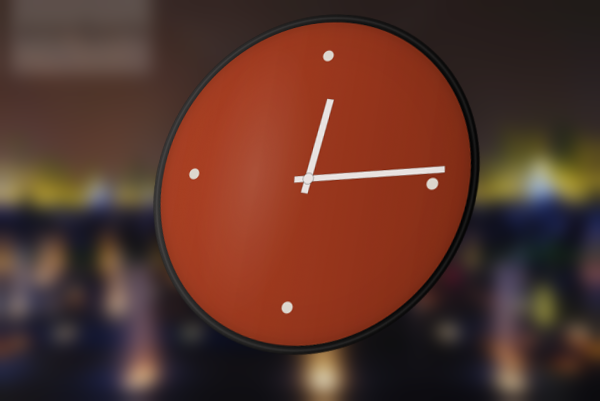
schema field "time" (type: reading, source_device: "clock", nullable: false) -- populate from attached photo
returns 12:14
